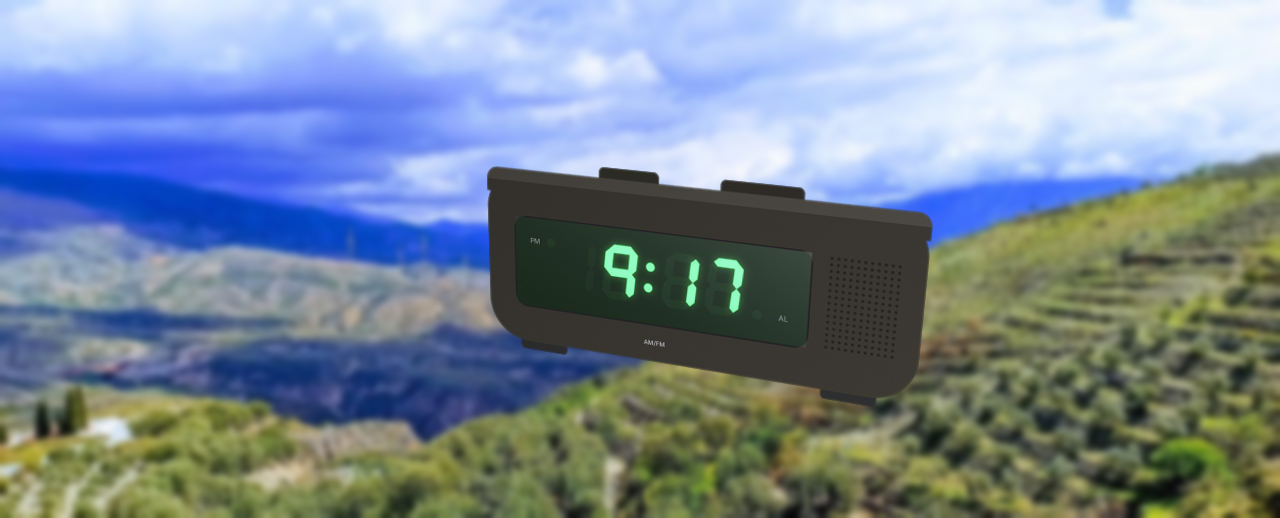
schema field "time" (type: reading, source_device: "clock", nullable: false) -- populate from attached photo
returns 9:17
